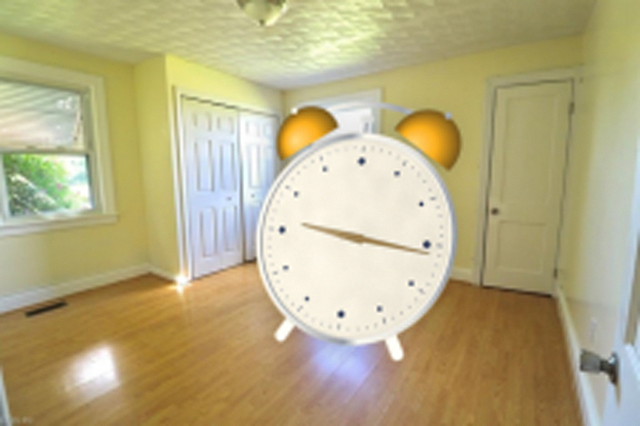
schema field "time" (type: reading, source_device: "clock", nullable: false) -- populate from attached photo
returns 9:16
